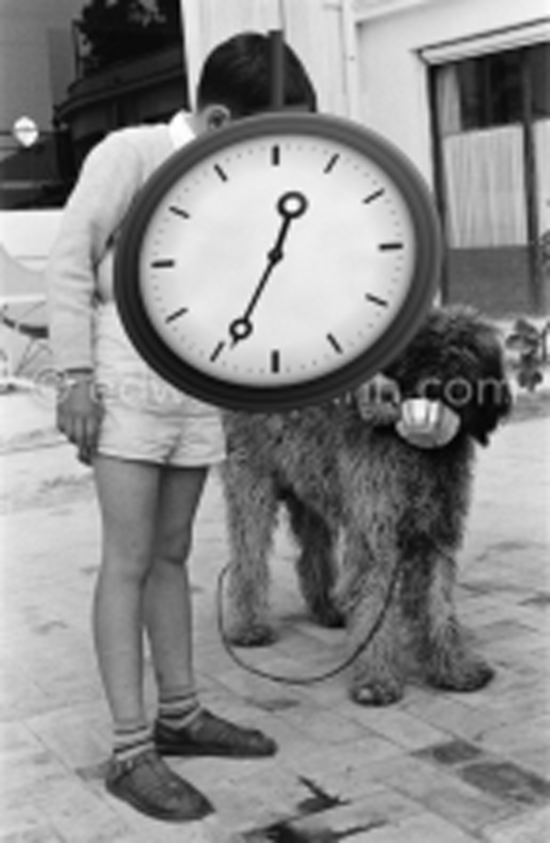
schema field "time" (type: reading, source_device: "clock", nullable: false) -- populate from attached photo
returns 12:34
